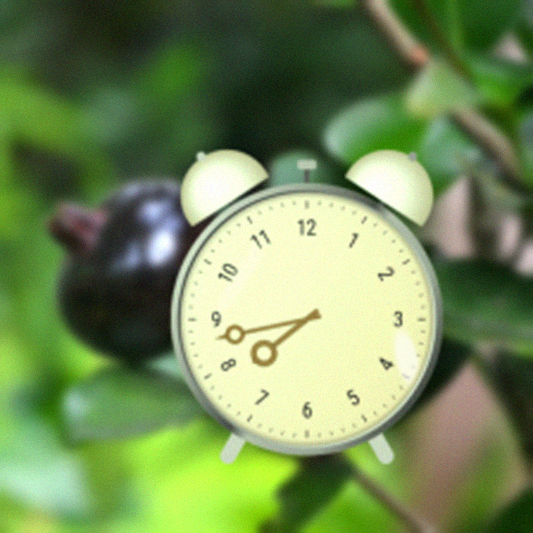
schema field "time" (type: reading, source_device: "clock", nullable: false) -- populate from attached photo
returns 7:43
